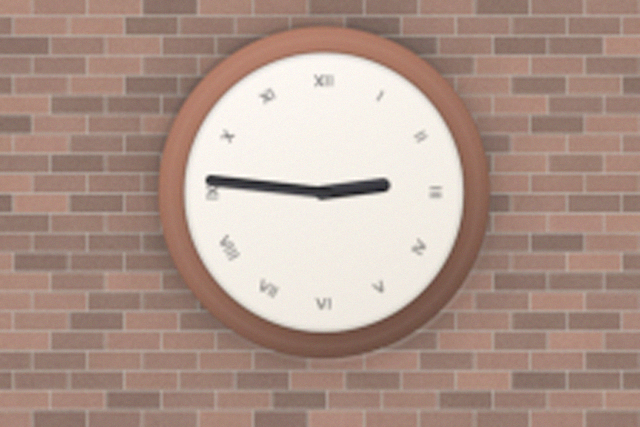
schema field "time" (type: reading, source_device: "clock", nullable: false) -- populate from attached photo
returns 2:46
